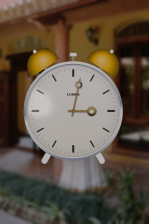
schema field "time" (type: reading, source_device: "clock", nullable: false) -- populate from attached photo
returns 3:02
